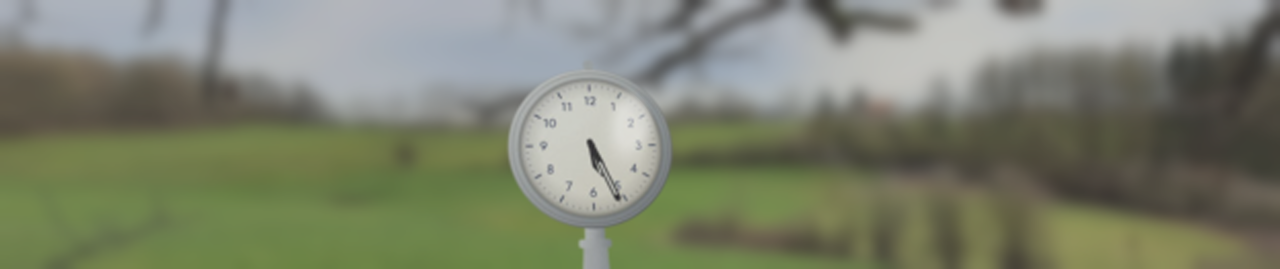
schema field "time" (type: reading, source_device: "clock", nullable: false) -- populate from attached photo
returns 5:26
